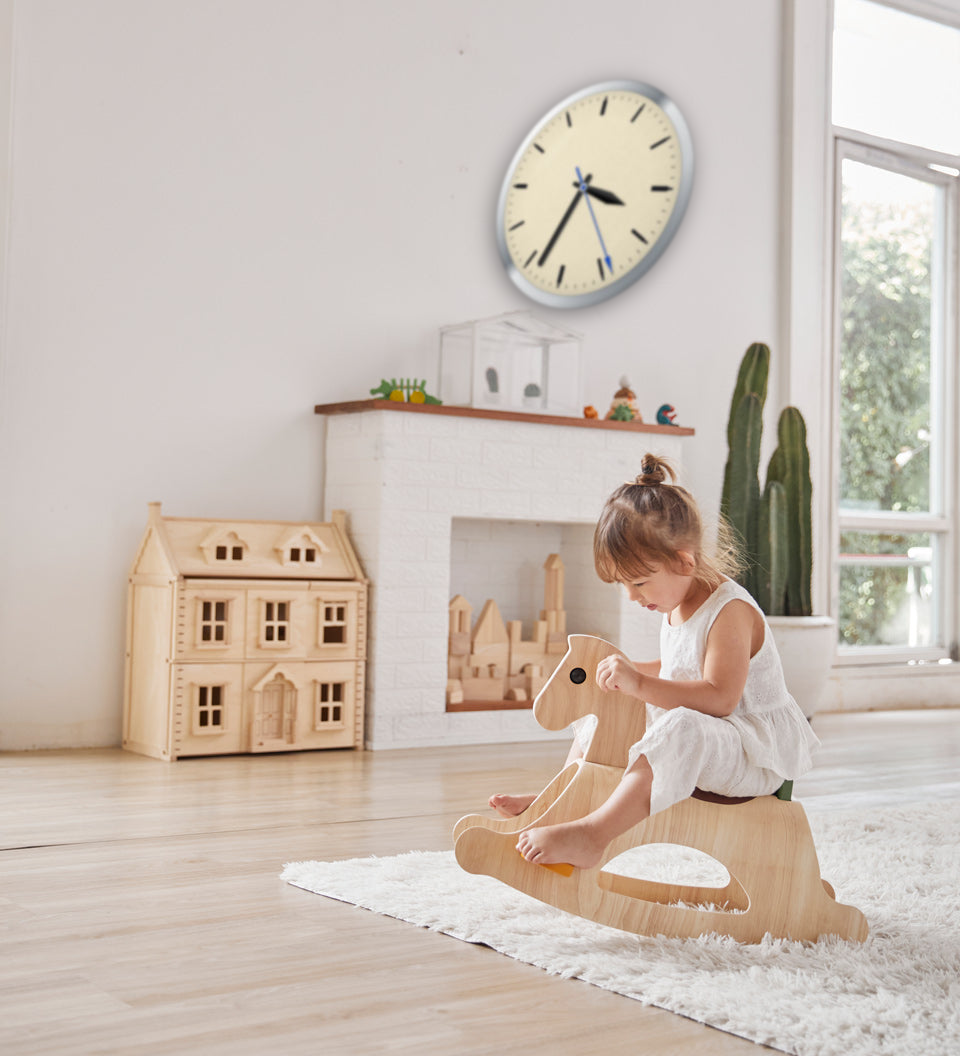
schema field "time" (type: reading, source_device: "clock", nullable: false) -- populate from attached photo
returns 3:33:24
